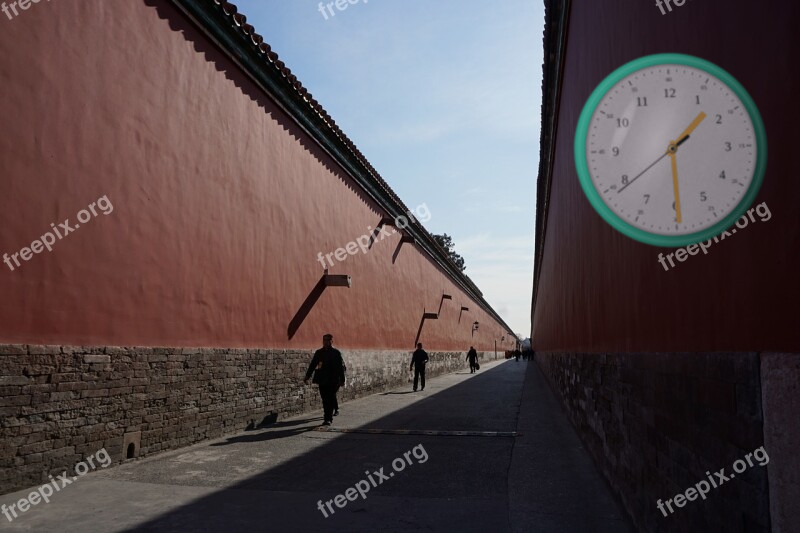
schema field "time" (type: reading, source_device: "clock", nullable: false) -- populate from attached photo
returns 1:29:39
